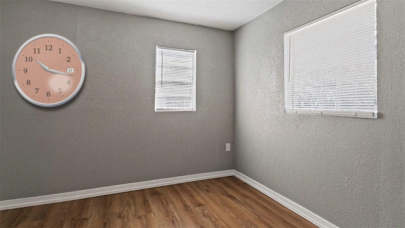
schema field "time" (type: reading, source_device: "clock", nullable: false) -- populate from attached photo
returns 10:17
